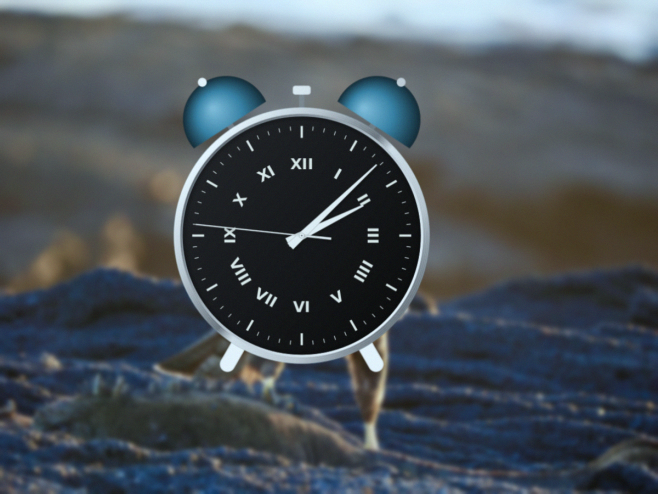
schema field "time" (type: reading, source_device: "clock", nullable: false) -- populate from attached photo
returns 2:07:46
